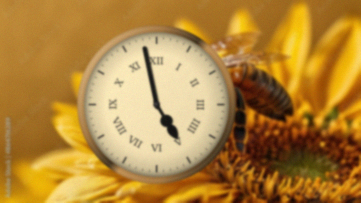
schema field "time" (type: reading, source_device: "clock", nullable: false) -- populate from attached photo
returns 4:58
